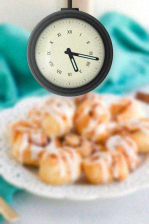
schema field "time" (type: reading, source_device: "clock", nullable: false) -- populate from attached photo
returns 5:17
